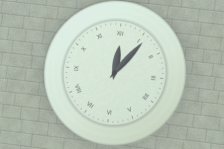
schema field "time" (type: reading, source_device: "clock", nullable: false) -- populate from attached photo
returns 12:06
